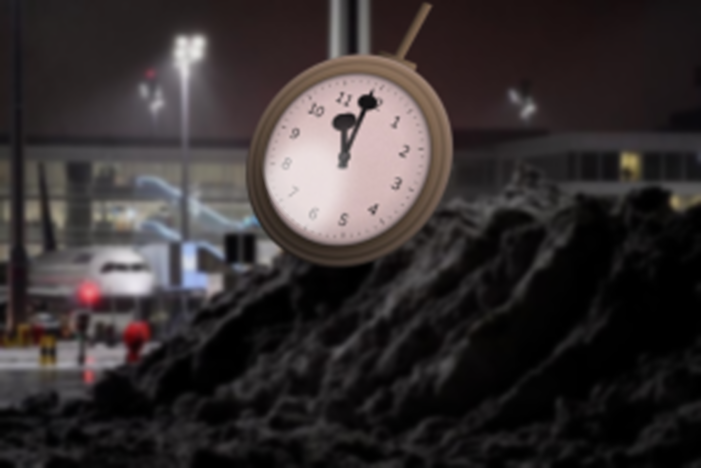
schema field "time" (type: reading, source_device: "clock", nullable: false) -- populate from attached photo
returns 10:59
